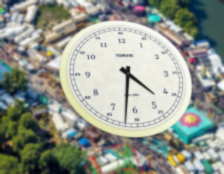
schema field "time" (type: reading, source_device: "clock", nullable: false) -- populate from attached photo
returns 4:32
